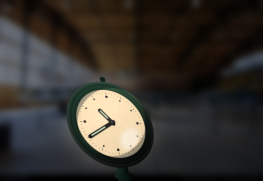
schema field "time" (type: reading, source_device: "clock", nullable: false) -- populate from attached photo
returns 10:40
